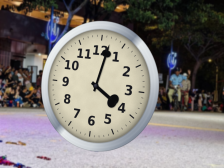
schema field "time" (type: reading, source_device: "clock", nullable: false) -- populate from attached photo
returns 4:02
